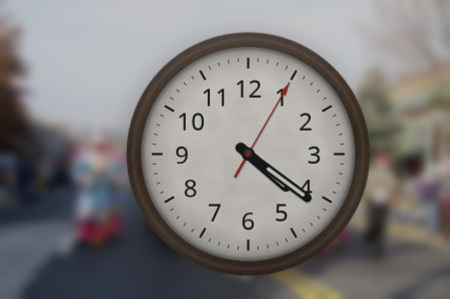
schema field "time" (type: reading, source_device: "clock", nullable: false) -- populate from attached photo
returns 4:21:05
